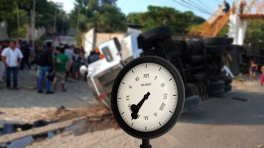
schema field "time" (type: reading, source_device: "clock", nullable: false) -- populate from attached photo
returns 7:36
